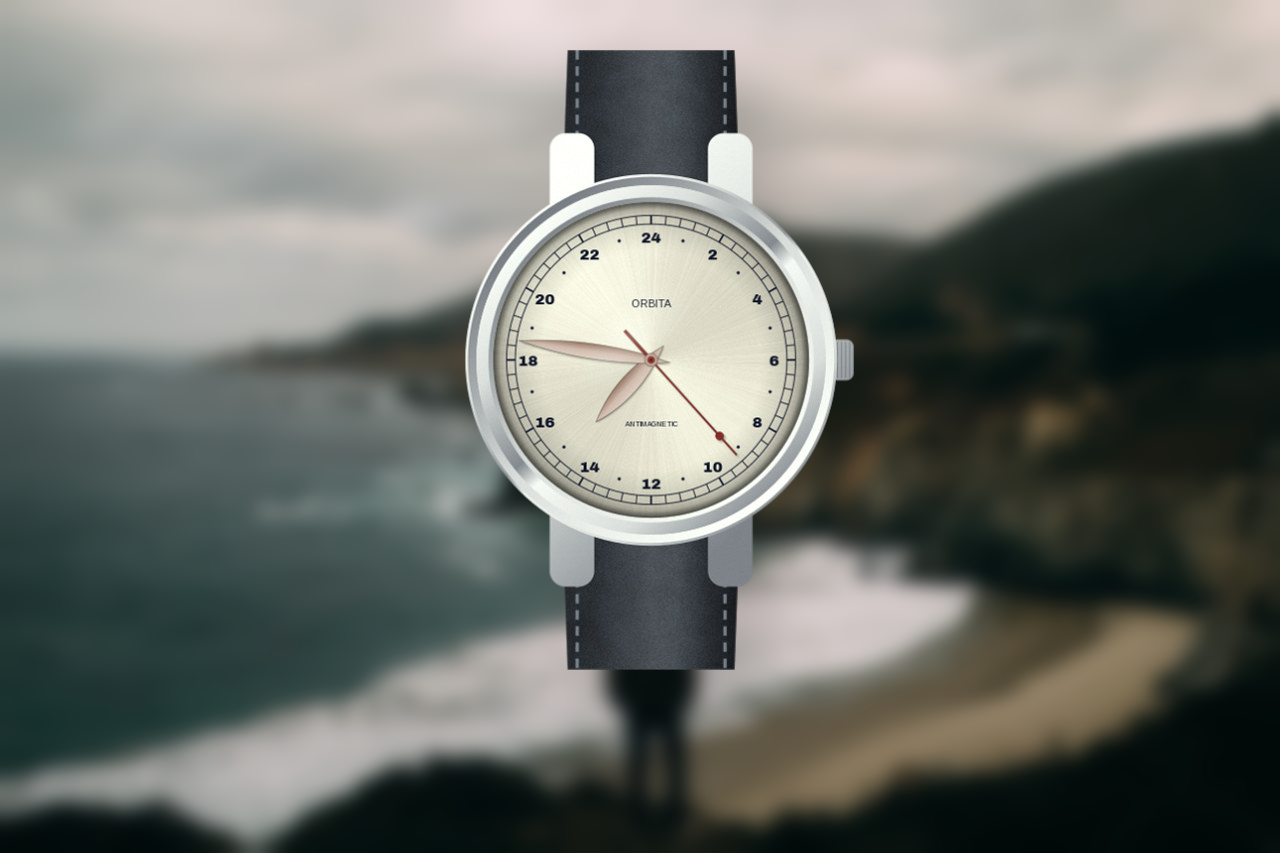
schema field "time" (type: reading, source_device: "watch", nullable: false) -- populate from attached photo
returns 14:46:23
